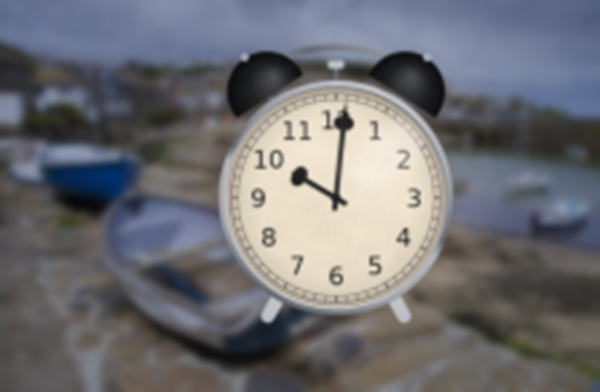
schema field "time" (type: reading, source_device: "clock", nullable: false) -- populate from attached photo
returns 10:01
